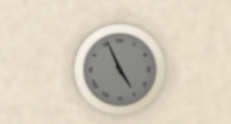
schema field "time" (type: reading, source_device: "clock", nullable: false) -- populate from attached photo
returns 4:56
